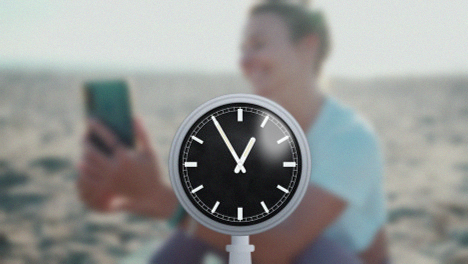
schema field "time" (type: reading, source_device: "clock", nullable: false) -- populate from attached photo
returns 12:55
